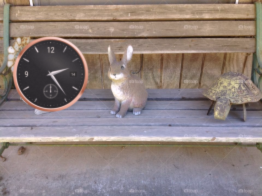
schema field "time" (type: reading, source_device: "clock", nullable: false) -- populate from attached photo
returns 2:24
